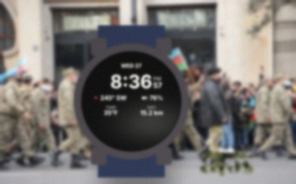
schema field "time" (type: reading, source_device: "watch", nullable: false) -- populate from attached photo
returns 8:36
